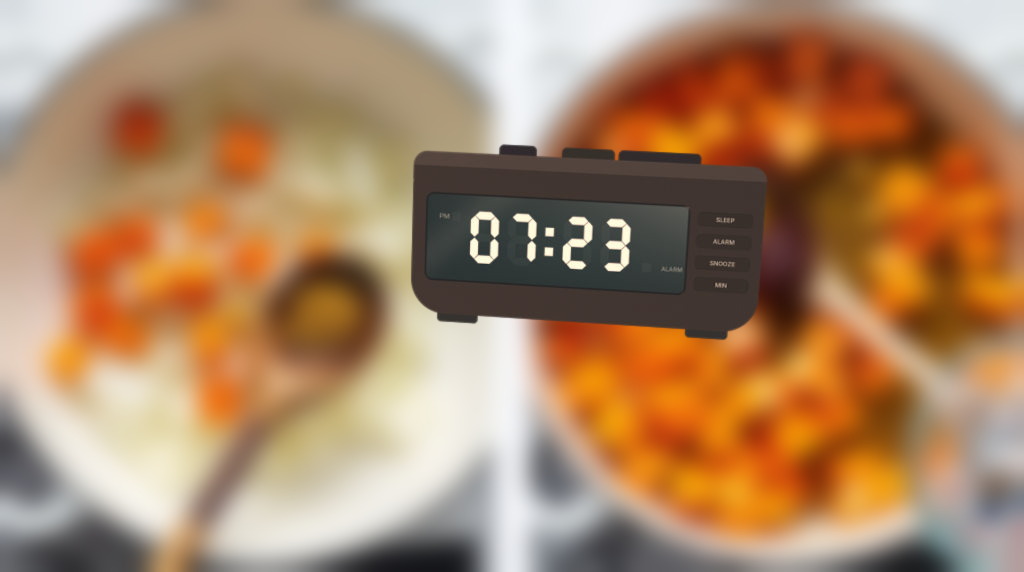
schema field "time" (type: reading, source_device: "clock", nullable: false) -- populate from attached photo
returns 7:23
